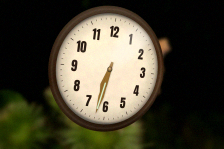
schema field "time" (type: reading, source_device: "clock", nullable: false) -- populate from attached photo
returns 6:32
